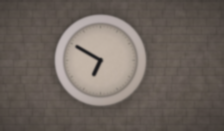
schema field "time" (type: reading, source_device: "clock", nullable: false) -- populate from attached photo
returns 6:50
